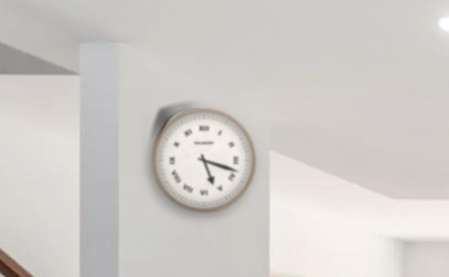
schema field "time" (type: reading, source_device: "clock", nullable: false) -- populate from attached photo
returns 5:18
